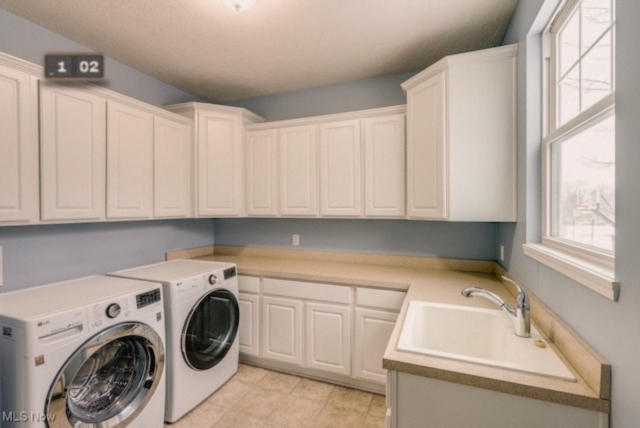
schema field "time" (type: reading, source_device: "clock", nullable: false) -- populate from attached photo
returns 1:02
